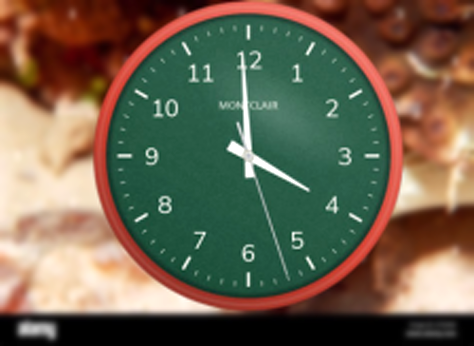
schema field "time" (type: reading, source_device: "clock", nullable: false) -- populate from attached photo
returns 3:59:27
